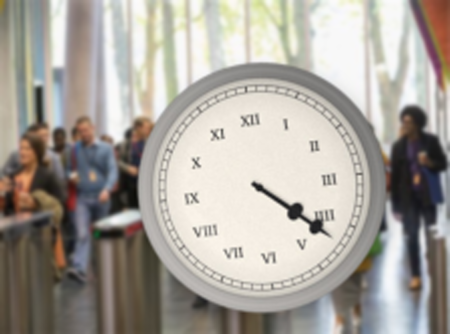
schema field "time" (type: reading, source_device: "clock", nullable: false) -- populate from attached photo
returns 4:22
